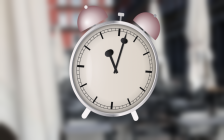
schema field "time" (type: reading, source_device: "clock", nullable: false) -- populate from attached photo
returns 11:02
